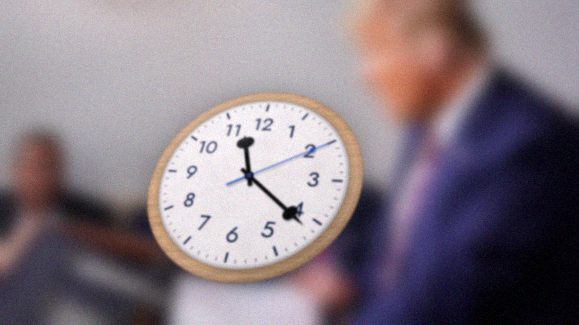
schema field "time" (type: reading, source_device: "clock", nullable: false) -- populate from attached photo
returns 11:21:10
